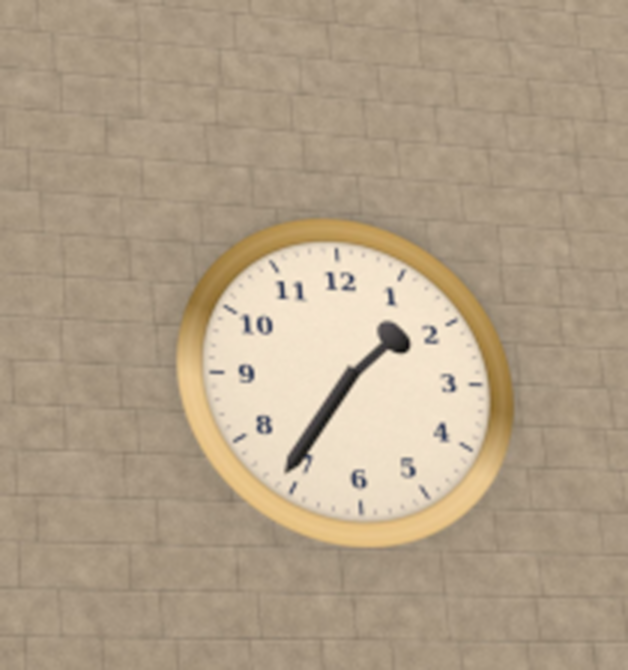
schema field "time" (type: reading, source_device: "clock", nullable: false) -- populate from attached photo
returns 1:36
